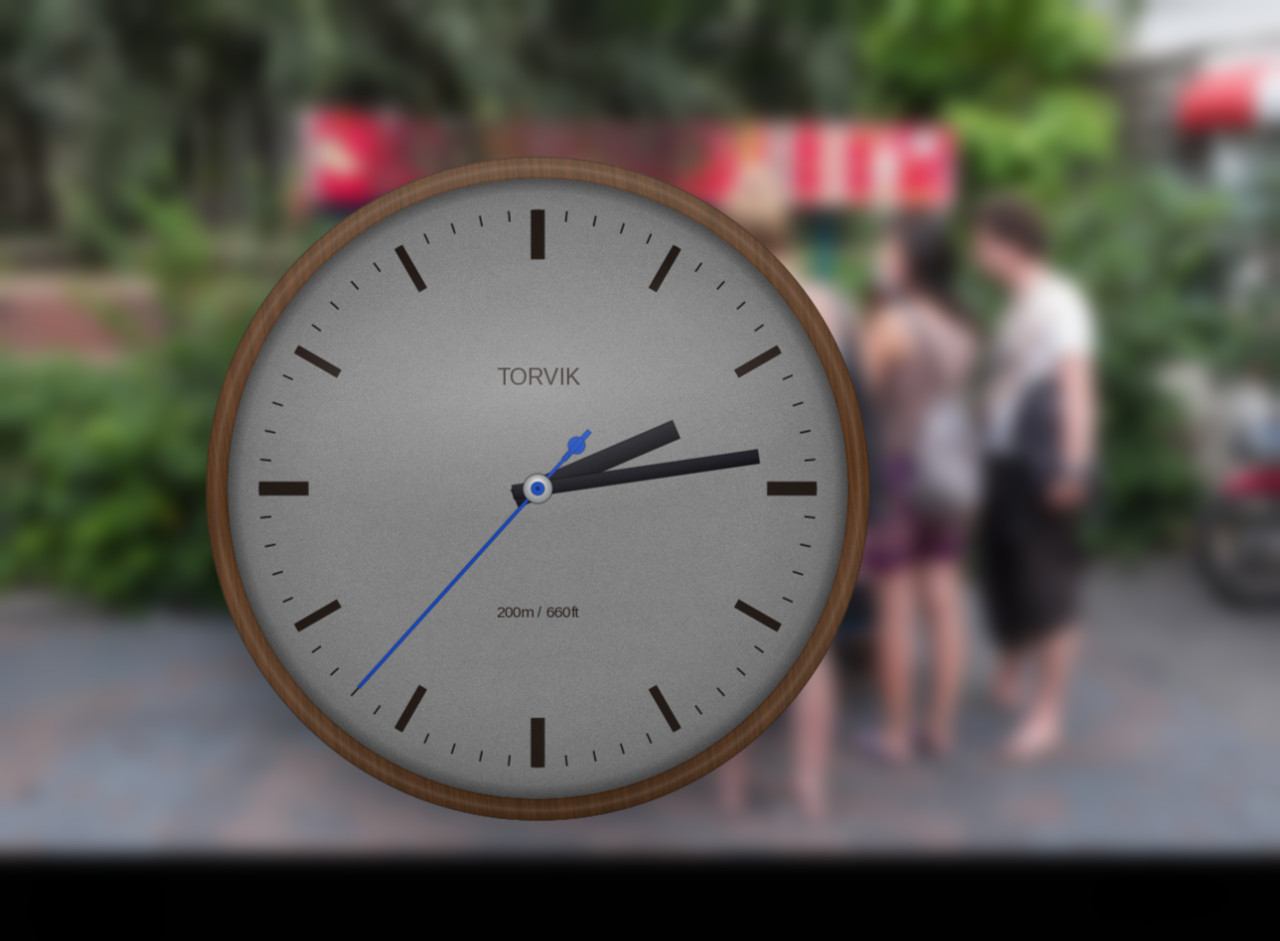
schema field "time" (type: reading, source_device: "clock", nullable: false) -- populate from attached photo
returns 2:13:37
